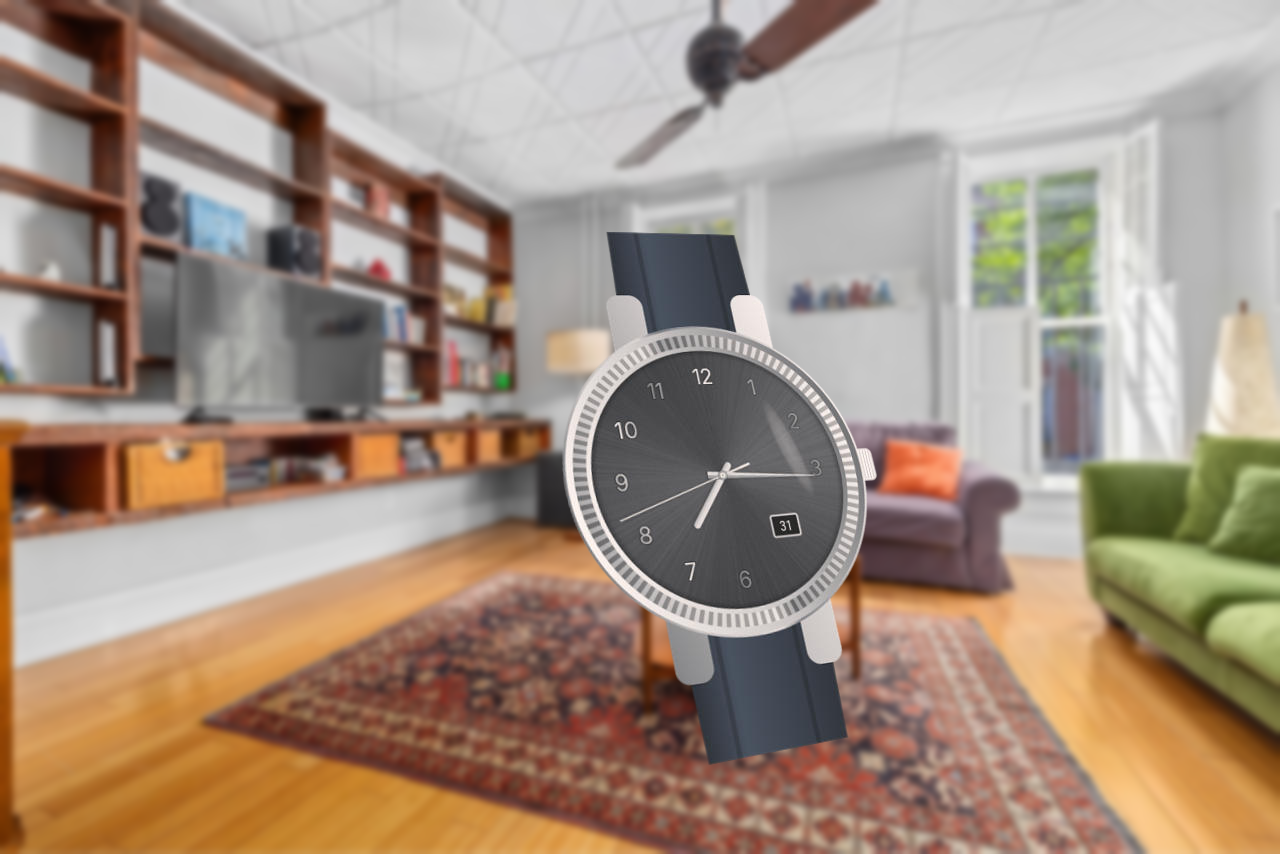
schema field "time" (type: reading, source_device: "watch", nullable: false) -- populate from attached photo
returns 7:15:42
